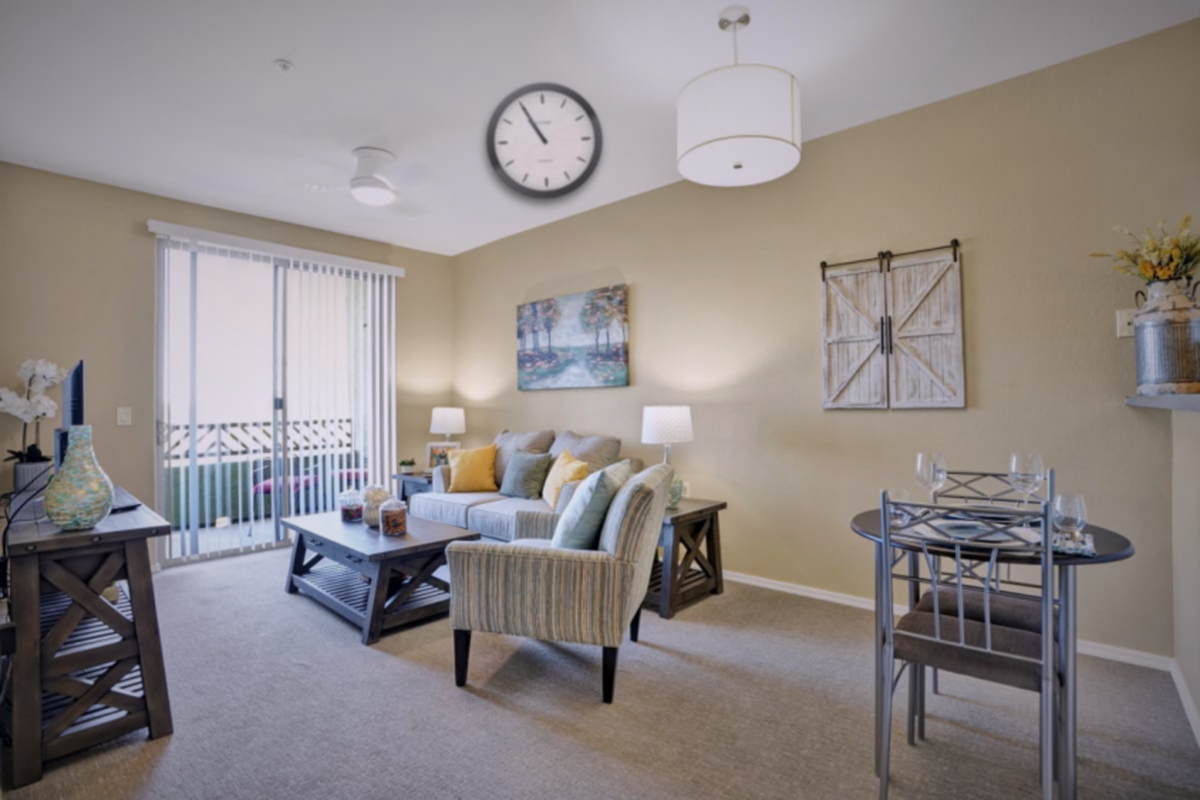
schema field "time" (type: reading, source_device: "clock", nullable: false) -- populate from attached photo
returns 10:55
